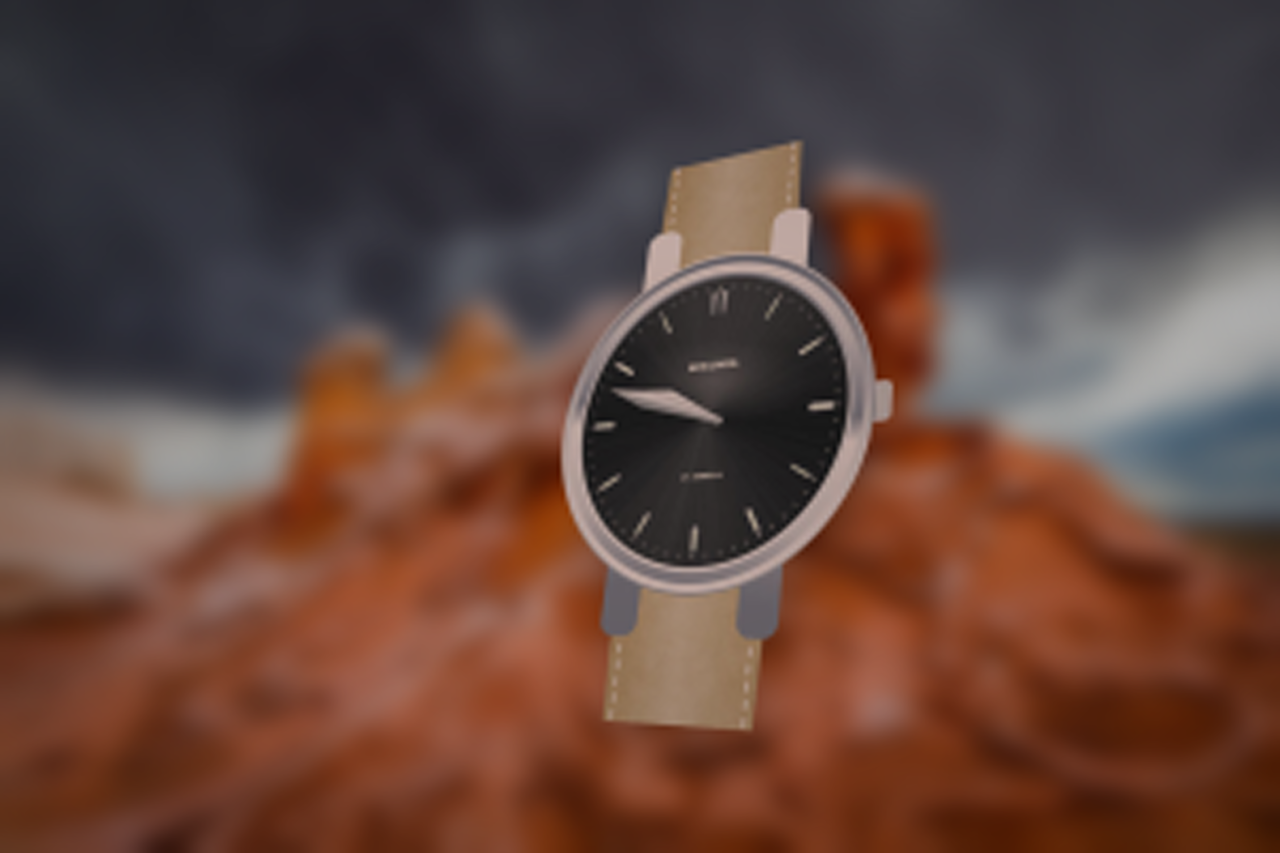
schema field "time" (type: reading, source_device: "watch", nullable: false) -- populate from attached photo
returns 9:48
